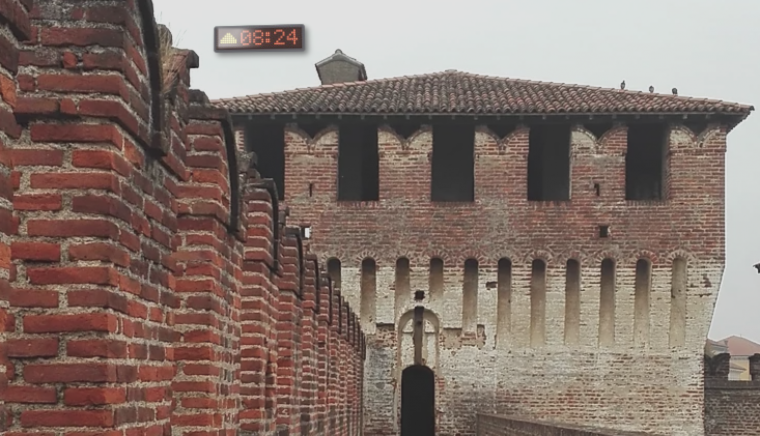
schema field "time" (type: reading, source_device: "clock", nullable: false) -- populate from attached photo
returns 8:24
